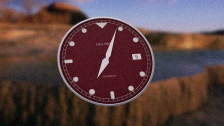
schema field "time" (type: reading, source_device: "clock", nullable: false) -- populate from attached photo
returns 7:04
